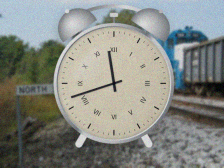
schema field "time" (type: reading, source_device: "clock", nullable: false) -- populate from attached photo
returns 11:42
